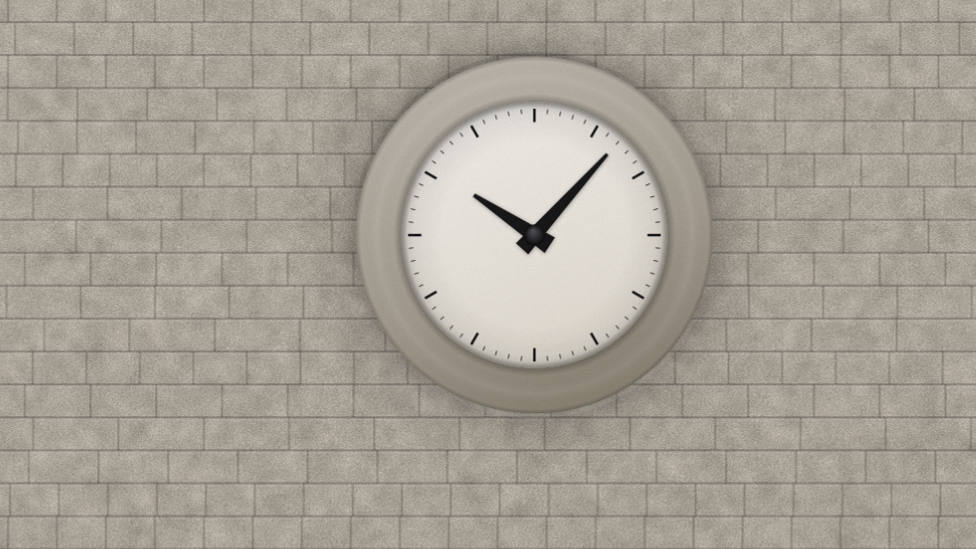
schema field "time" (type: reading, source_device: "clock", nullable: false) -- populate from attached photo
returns 10:07
